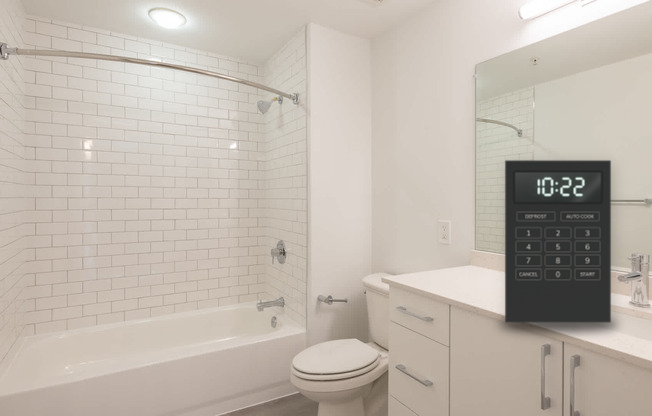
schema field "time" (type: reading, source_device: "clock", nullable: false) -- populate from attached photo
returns 10:22
